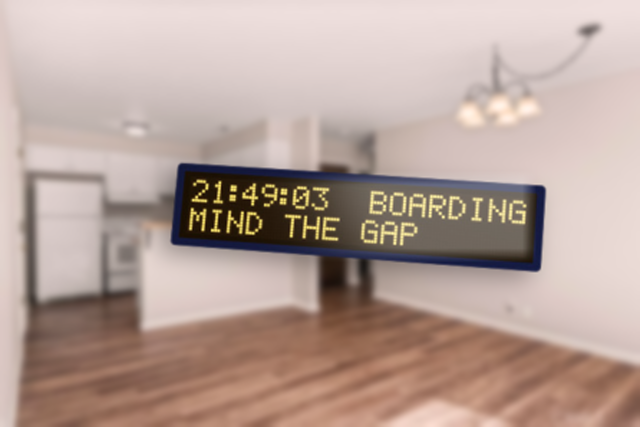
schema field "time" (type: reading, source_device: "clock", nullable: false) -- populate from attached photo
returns 21:49:03
